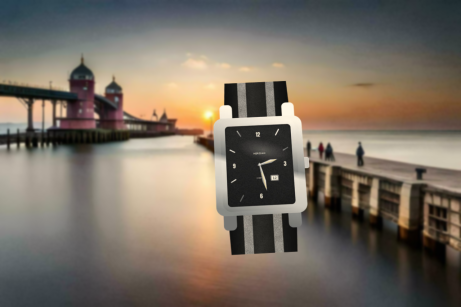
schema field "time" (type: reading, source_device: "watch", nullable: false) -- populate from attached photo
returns 2:28
